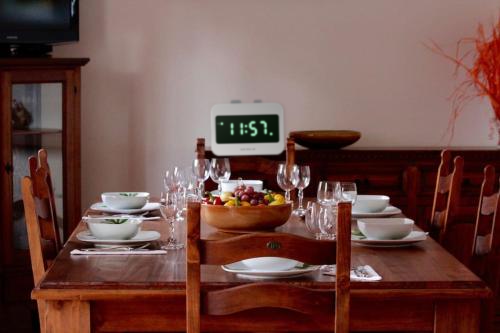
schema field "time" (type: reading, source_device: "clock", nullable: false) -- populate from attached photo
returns 11:57
